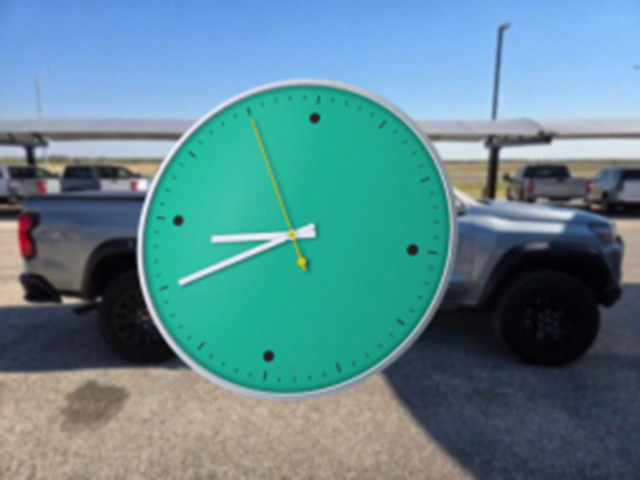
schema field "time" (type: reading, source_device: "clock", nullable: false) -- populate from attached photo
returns 8:39:55
